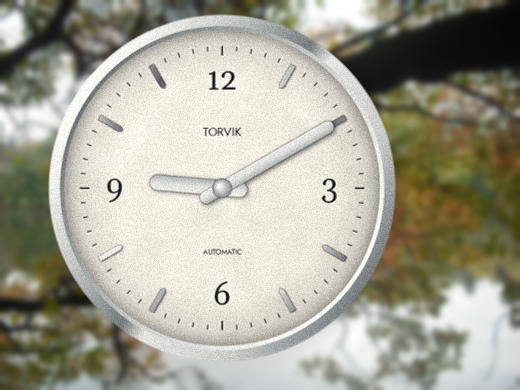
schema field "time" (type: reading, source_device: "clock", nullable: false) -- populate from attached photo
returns 9:10
